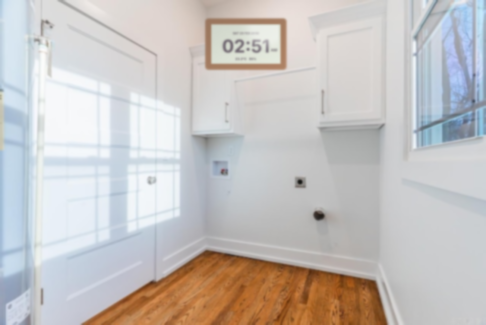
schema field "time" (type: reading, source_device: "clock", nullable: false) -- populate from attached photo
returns 2:51
